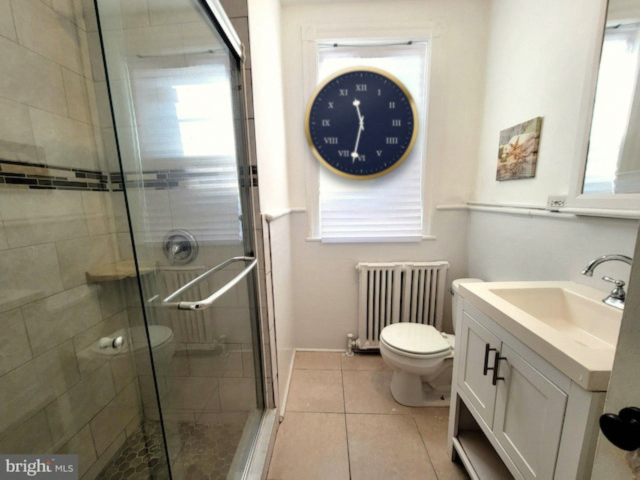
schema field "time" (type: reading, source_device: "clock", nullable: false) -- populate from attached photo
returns 11:32
